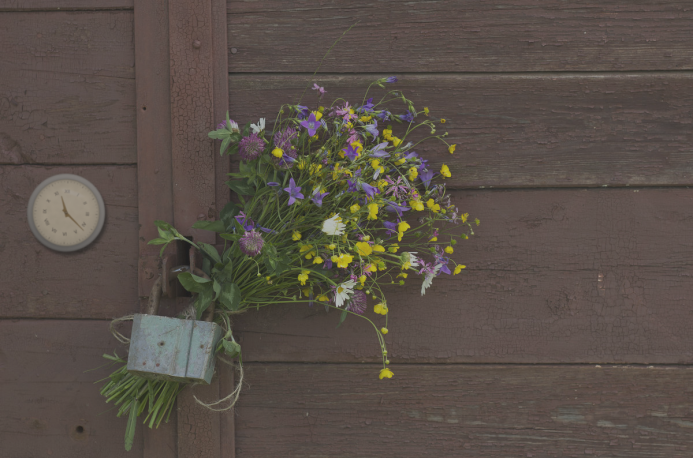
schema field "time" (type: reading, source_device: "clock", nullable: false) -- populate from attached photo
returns 11:22
